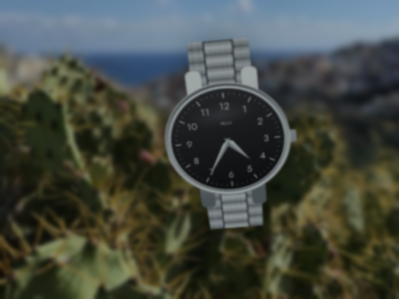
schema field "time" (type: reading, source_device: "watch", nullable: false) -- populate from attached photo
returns 4:35
